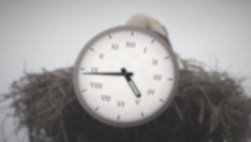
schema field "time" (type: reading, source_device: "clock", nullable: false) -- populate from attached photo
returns 4:44
